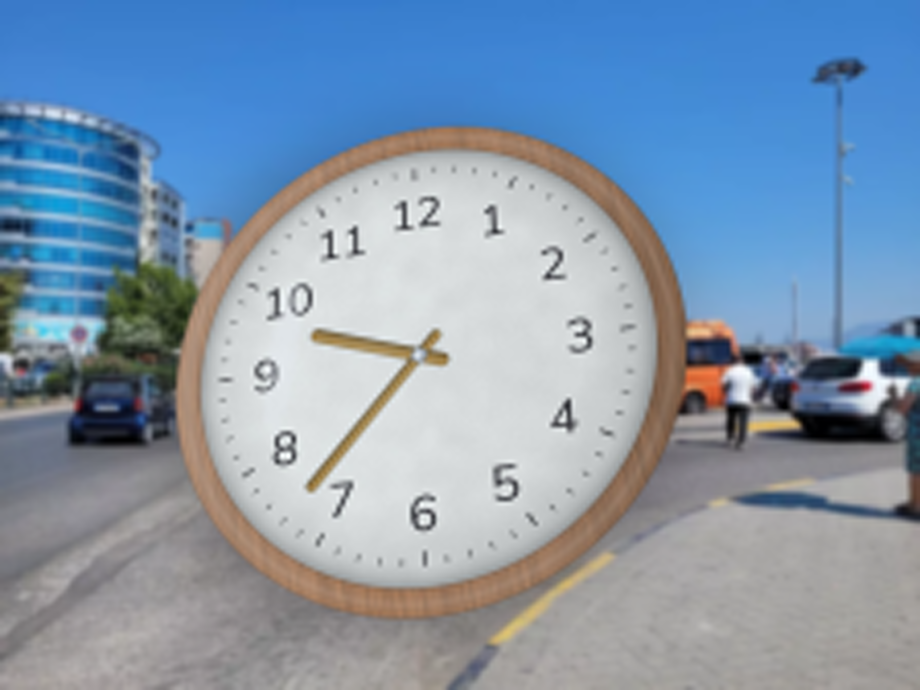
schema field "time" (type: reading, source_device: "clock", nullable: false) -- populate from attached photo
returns 9:37
